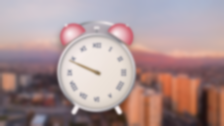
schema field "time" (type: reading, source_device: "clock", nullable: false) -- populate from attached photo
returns 9:49
